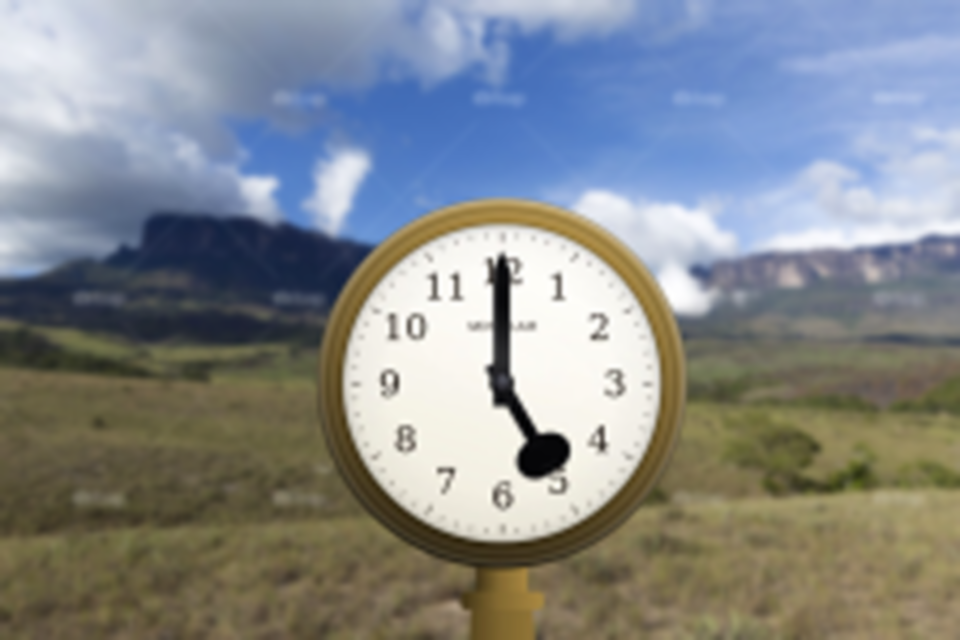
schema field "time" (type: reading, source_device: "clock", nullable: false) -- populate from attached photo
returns 5:00
